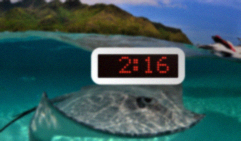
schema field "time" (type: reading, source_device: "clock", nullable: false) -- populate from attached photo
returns 2:16
